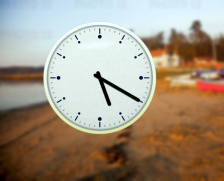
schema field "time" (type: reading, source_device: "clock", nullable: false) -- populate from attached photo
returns 5:20
